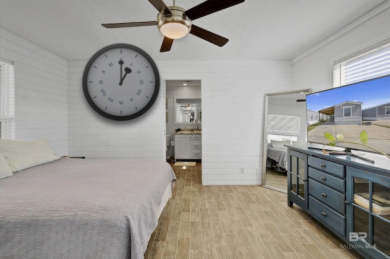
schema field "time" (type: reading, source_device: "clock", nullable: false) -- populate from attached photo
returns 1:00
